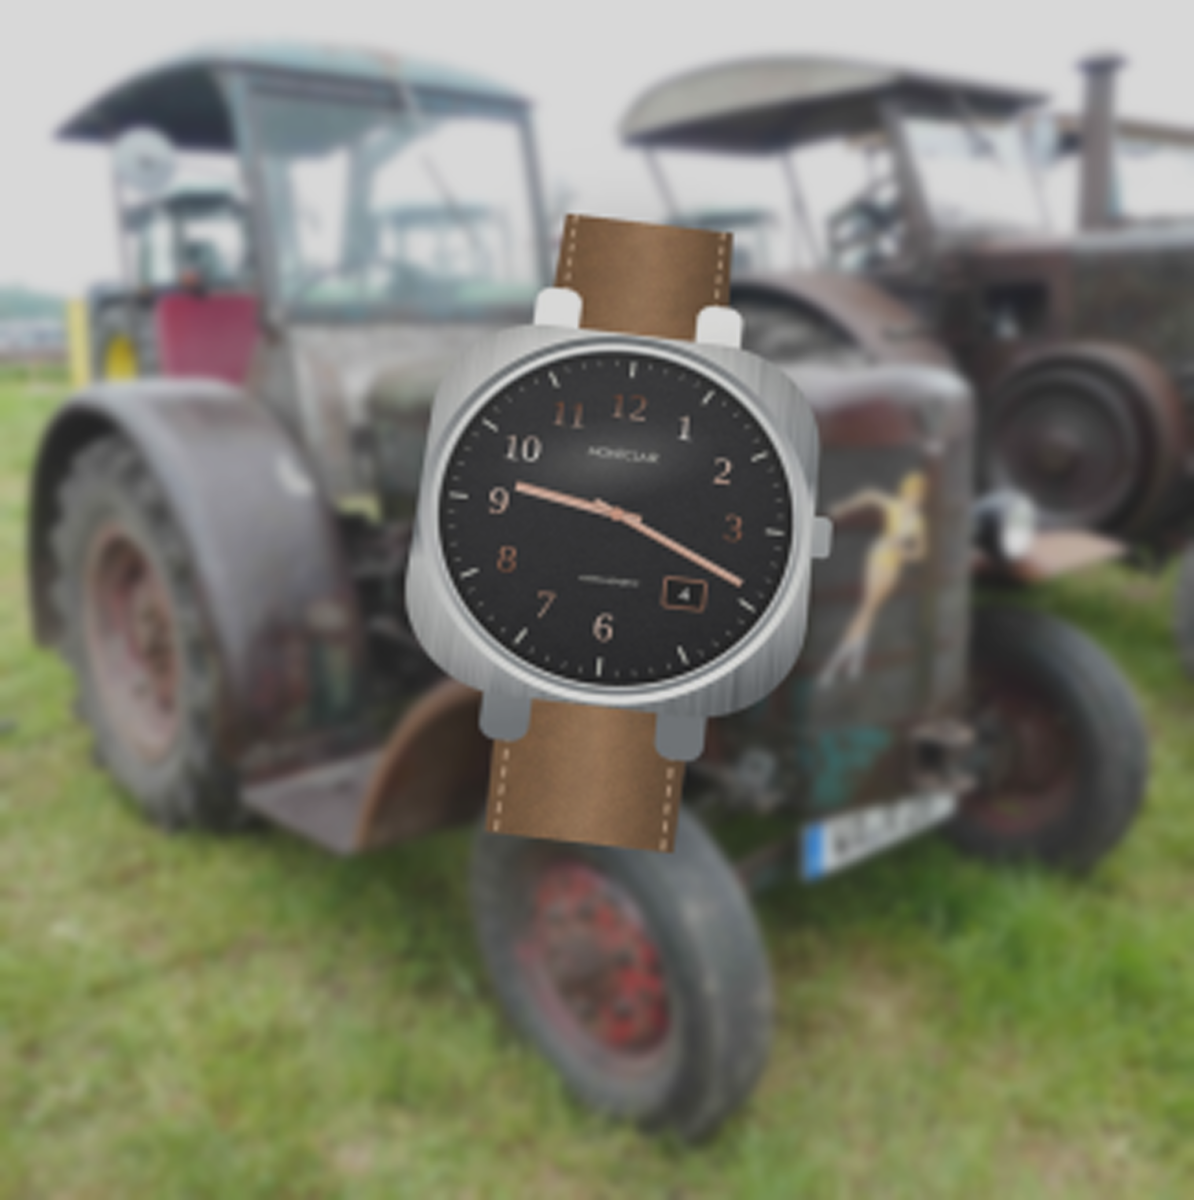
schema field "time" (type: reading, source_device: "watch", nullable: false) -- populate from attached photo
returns 9:19
